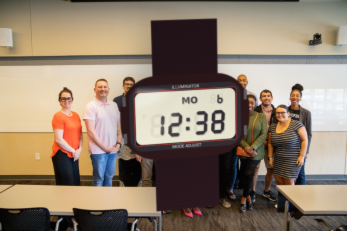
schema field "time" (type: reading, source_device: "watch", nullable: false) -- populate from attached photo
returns 12:38
